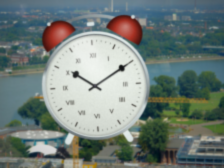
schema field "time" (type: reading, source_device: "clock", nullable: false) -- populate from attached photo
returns 10:10
